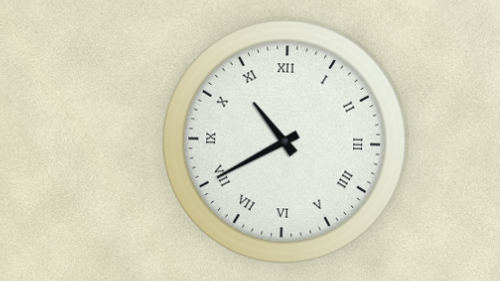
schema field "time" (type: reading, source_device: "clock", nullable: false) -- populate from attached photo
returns 10:40
